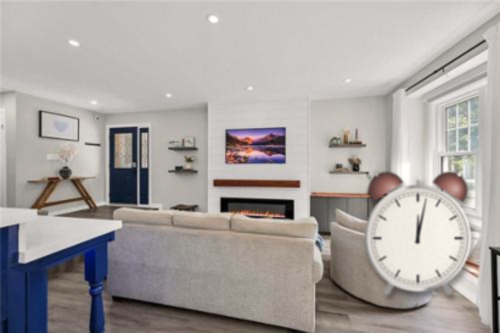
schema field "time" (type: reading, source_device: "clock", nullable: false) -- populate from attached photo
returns 12:02
